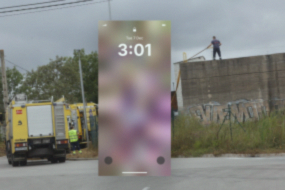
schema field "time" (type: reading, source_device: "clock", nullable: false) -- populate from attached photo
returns 3:01
